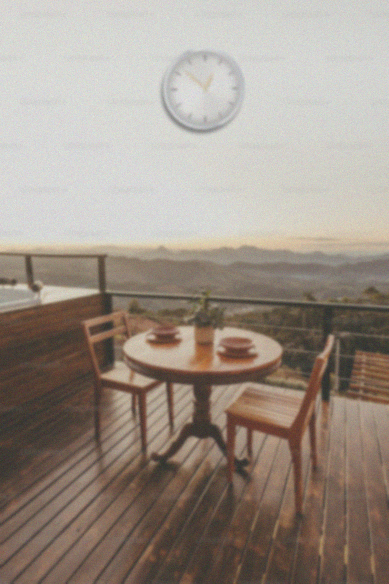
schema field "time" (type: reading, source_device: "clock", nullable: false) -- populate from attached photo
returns 12:52
